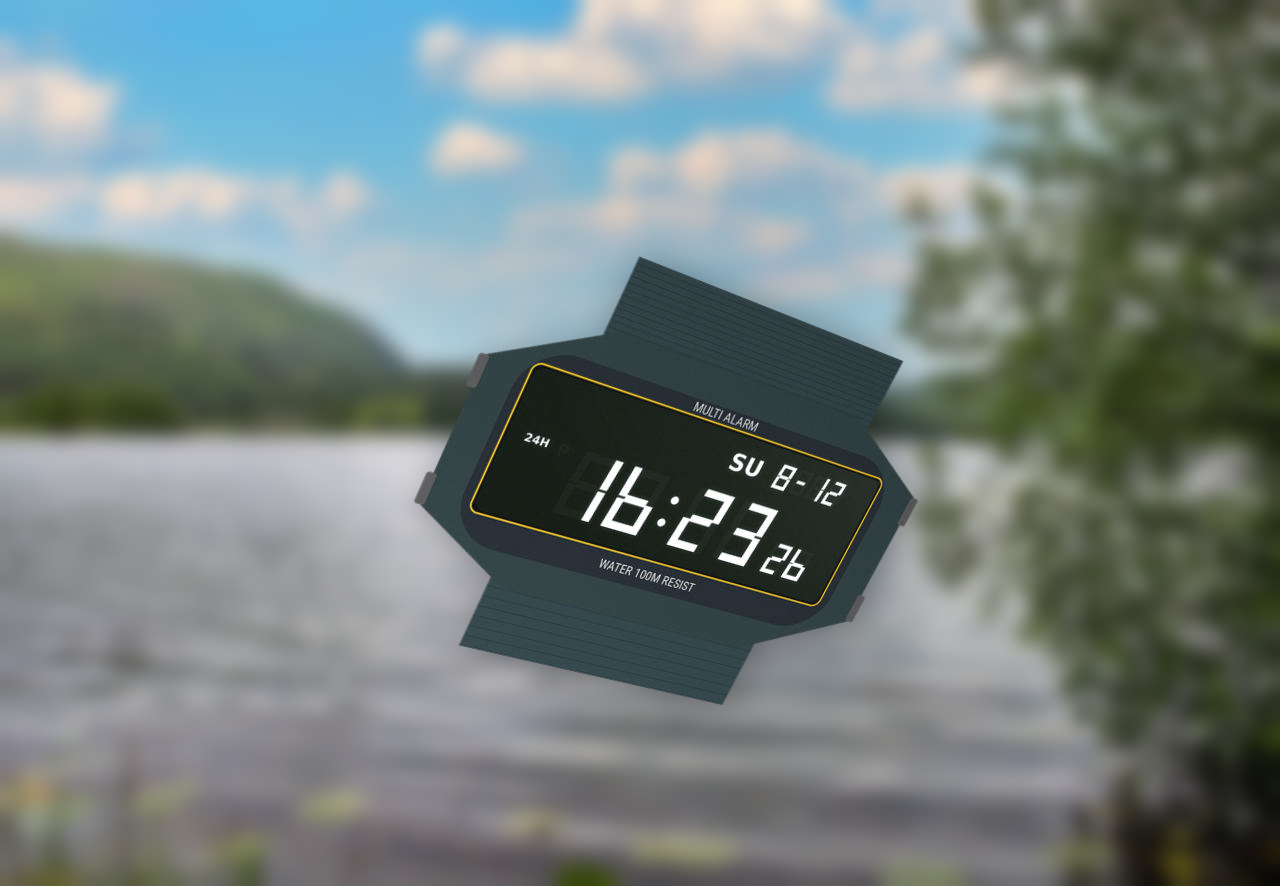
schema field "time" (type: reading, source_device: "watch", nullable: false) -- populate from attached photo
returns 16:23:26
